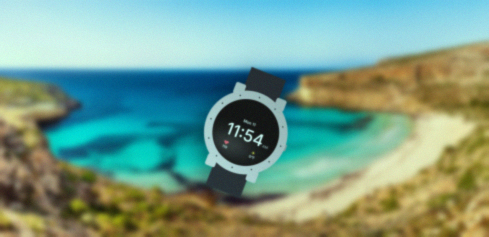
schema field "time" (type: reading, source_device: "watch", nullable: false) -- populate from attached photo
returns 11:54
